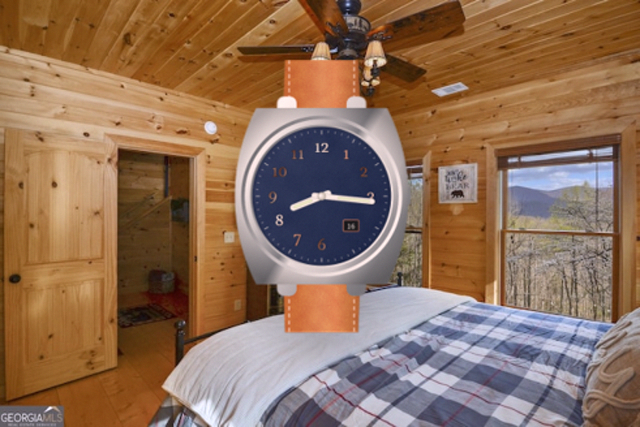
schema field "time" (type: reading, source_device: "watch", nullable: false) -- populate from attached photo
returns 8:16
